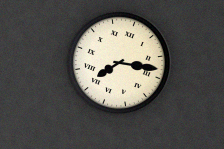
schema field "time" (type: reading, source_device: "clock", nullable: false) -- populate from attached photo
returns 7:13
